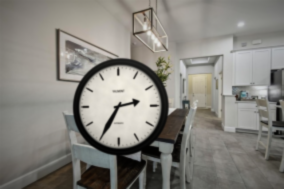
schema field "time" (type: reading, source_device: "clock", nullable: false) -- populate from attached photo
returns 2:35
